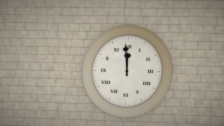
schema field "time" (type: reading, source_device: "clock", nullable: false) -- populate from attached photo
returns 11:59
